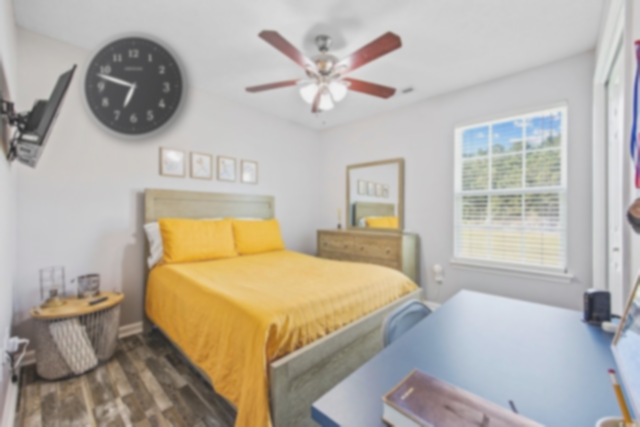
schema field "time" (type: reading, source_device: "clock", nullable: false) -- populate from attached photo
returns 6:48
